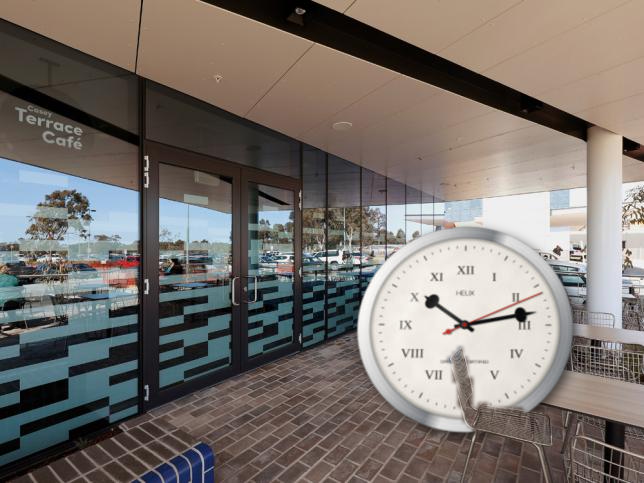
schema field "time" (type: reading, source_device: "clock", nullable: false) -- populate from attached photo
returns 10:13:11
